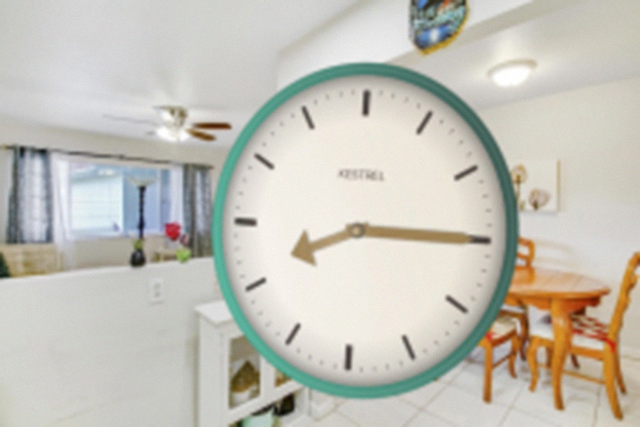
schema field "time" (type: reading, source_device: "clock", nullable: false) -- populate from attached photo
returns 8:15
